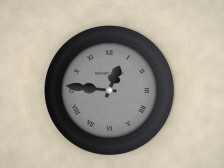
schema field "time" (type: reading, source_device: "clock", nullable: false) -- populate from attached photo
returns 12:46
